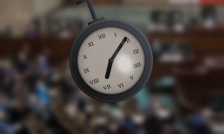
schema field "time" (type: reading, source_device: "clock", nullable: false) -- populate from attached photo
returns 7:09
